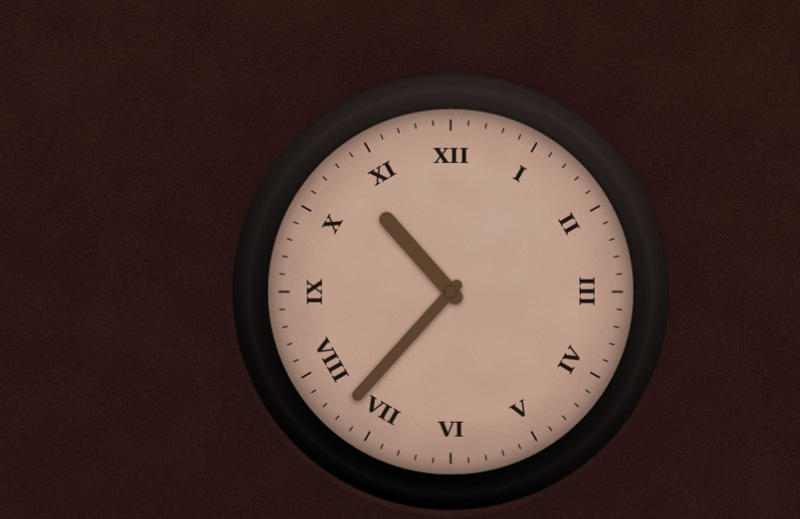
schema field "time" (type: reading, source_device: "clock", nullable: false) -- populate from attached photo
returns 10:37
